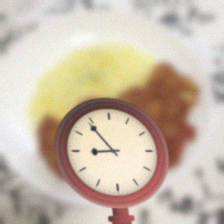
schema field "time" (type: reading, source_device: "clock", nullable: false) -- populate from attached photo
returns 8:54
